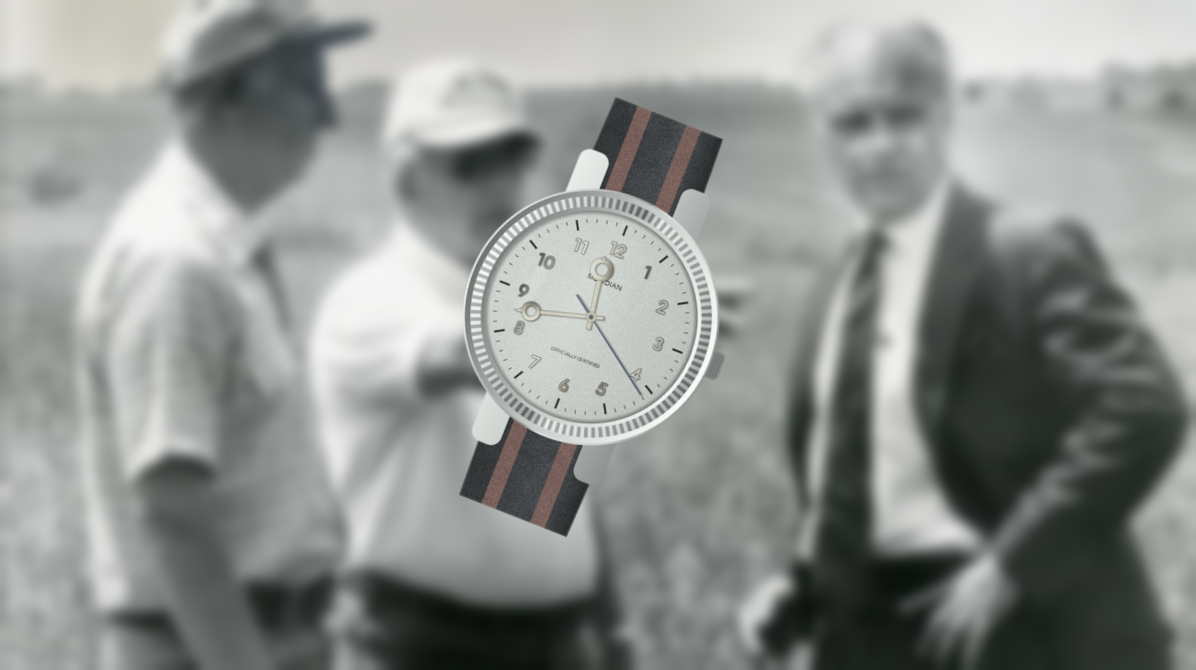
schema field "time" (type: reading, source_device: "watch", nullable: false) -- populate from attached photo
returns 11:42:21
